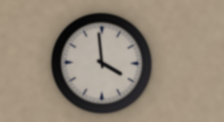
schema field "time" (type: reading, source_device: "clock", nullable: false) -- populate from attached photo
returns 3:59
